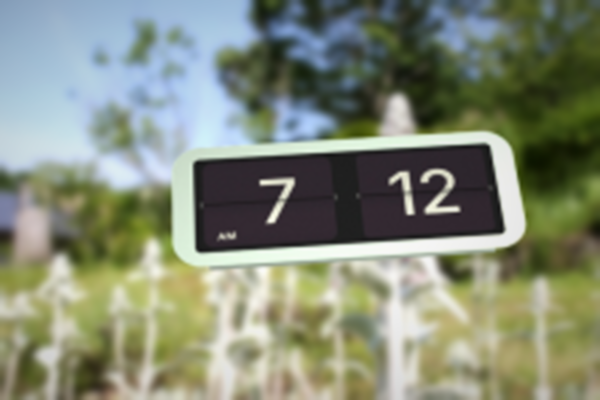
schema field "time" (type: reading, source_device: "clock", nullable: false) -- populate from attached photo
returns 7:12
